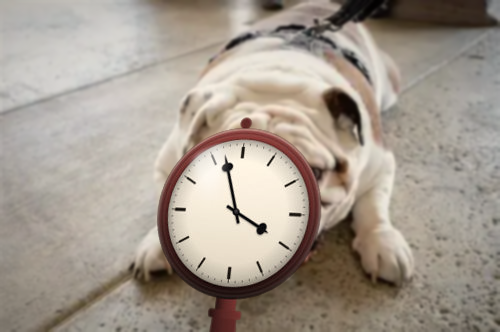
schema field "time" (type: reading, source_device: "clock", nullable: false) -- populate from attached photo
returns 3:57
